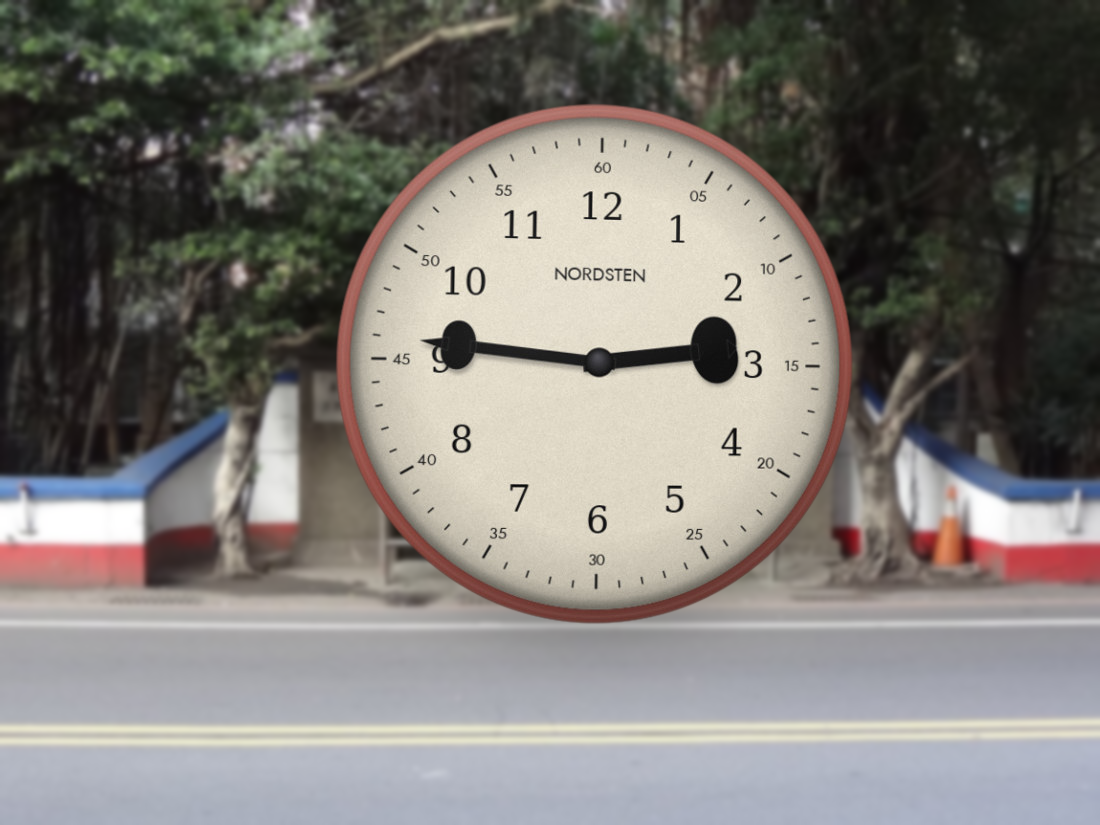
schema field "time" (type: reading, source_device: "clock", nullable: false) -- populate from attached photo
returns 2:46
